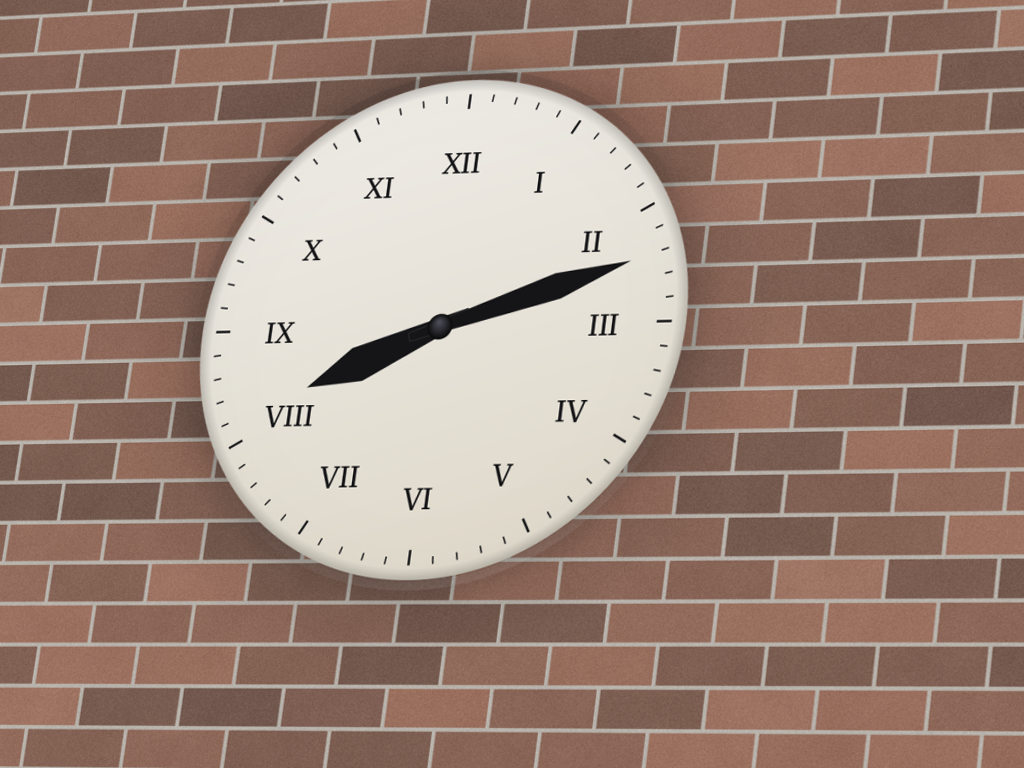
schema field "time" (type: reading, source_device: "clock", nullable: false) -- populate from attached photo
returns 8:12
